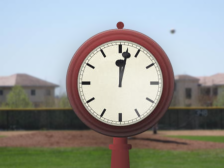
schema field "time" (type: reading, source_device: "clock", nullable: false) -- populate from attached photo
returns 12:02
